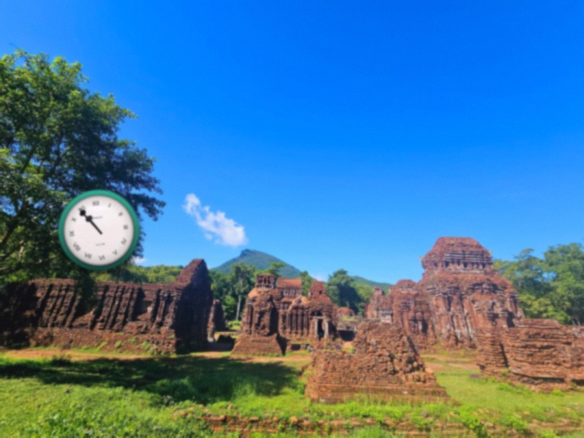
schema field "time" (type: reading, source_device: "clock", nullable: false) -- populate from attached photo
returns 10:54
